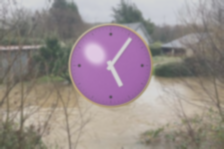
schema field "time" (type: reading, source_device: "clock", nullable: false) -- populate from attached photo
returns 5:06
